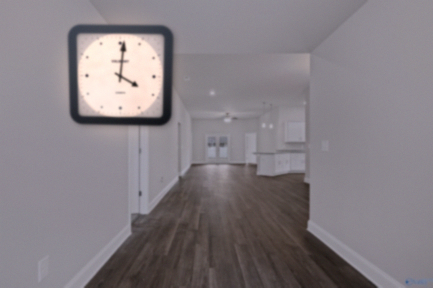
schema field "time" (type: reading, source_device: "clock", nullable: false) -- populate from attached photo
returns 4:01
